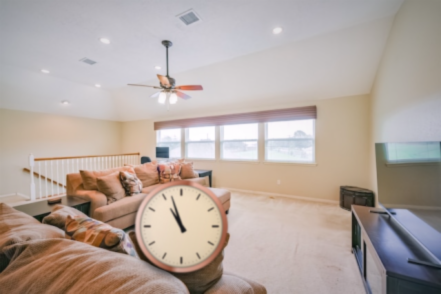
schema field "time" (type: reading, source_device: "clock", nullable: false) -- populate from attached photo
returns 10:57
